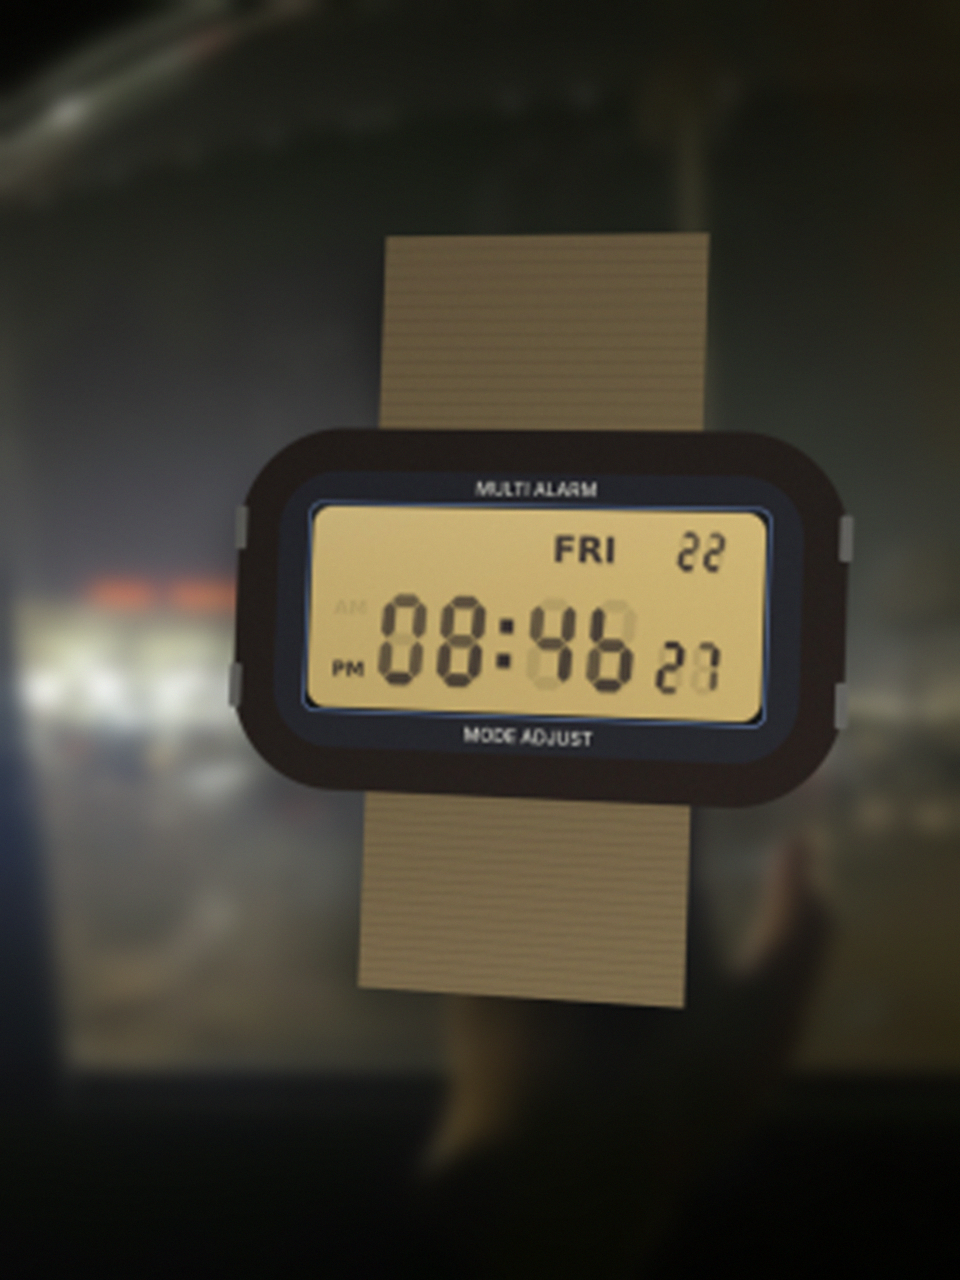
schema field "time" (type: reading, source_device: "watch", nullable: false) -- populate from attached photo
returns 8:46:27
